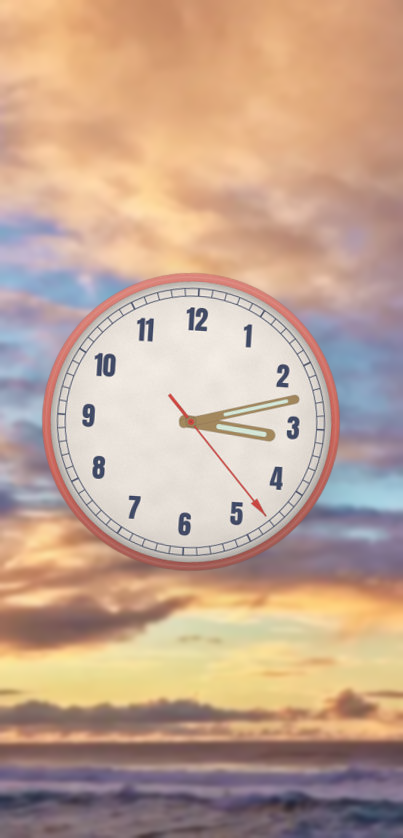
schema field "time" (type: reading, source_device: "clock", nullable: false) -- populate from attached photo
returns 3:12:23
